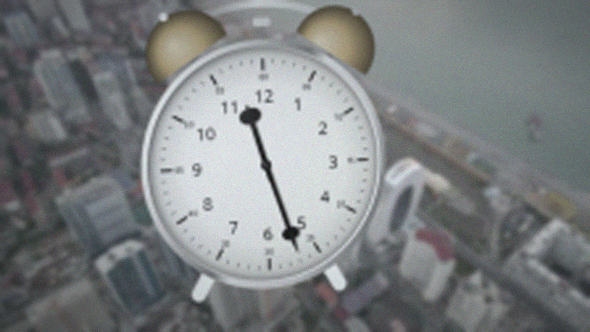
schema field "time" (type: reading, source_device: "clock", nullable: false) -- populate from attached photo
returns 11:27
